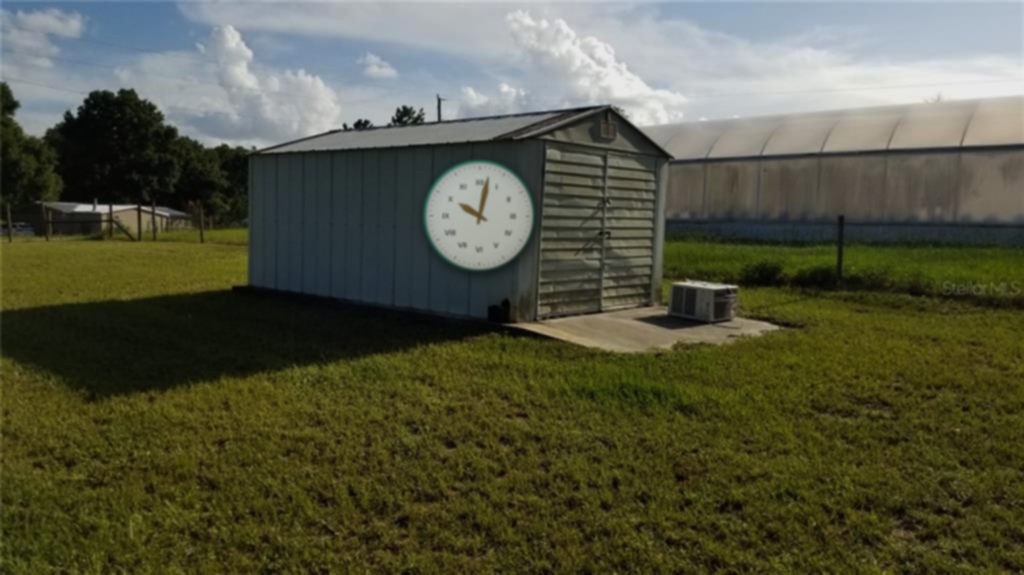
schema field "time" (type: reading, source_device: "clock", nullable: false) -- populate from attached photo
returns 10:02
